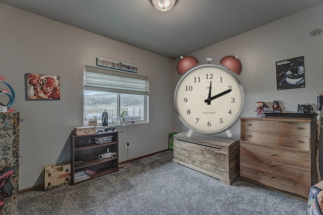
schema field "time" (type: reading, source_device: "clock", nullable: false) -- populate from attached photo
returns 12:11
